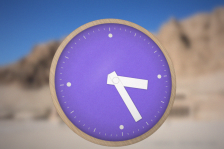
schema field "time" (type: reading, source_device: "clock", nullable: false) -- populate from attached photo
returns 3:26
